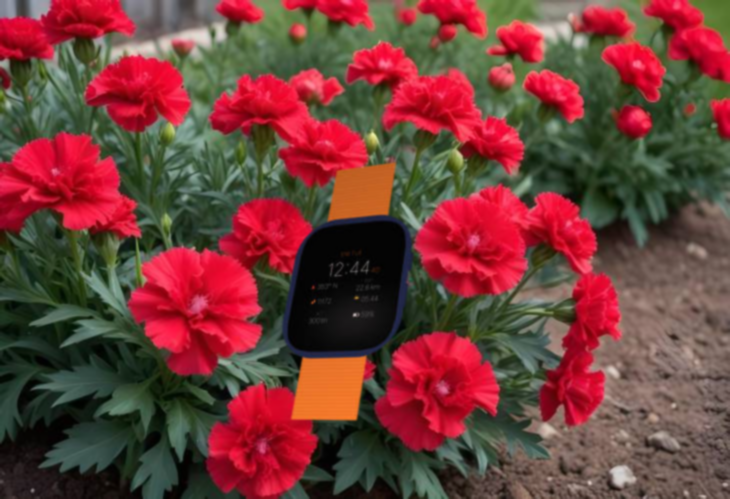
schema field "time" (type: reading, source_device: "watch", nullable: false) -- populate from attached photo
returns 12:44
